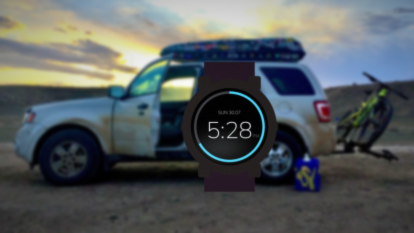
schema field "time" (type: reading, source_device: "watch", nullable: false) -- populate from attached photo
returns 5:28
